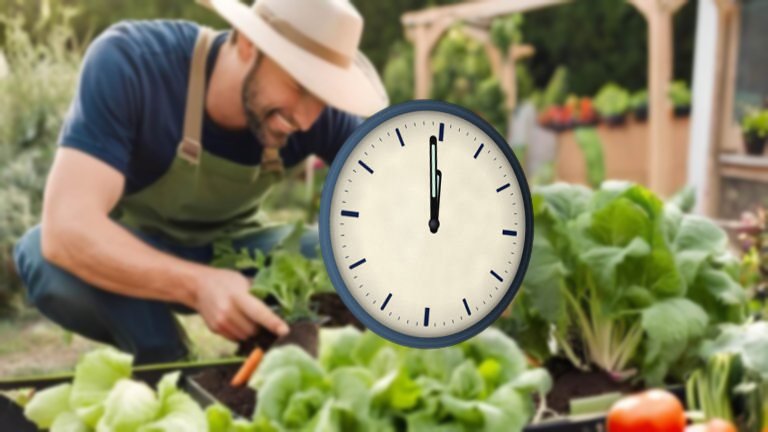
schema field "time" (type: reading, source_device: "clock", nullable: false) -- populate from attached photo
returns 11:59
